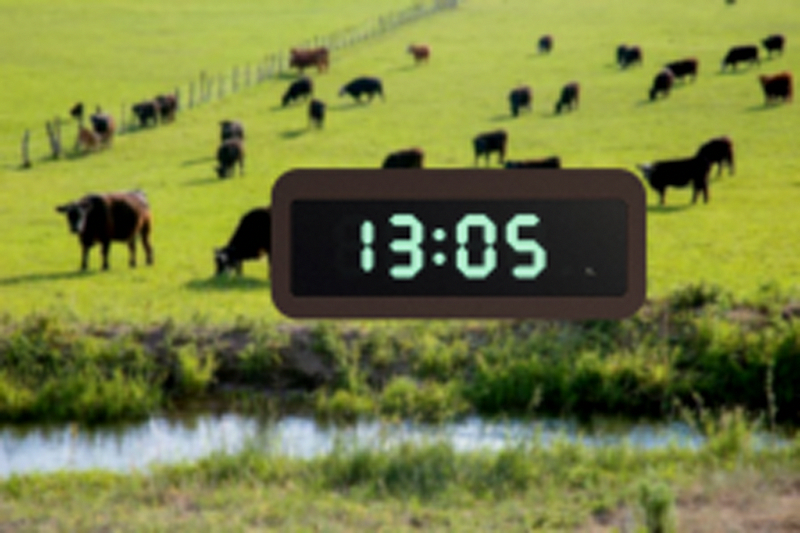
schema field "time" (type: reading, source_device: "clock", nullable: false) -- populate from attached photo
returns 13:05
